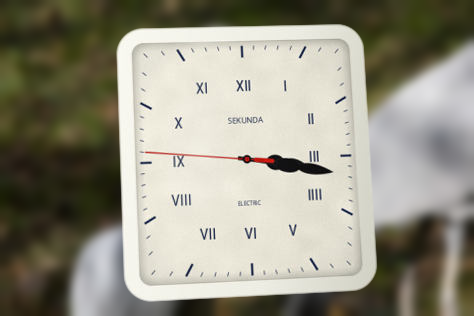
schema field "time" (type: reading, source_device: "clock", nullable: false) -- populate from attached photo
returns 3:16:46
